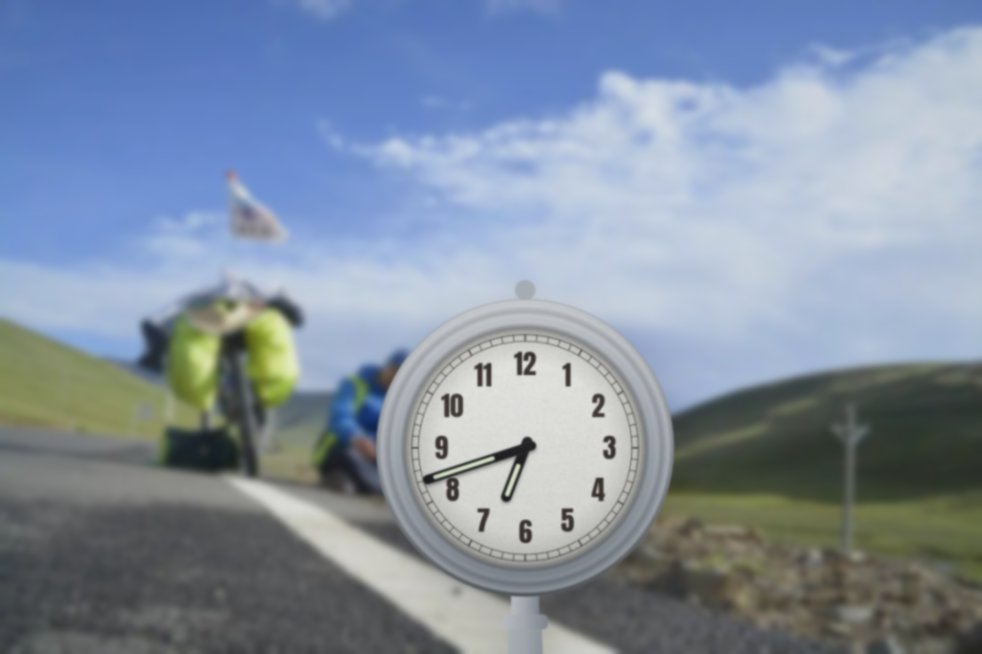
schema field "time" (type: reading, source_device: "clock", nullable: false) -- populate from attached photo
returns 6:42
